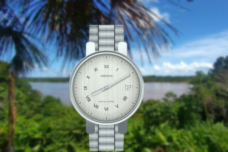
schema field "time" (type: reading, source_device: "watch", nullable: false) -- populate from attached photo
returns 8:10
